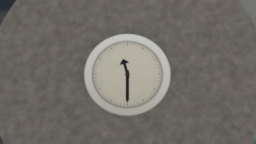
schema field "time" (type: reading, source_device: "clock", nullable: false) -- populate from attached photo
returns 11:30
